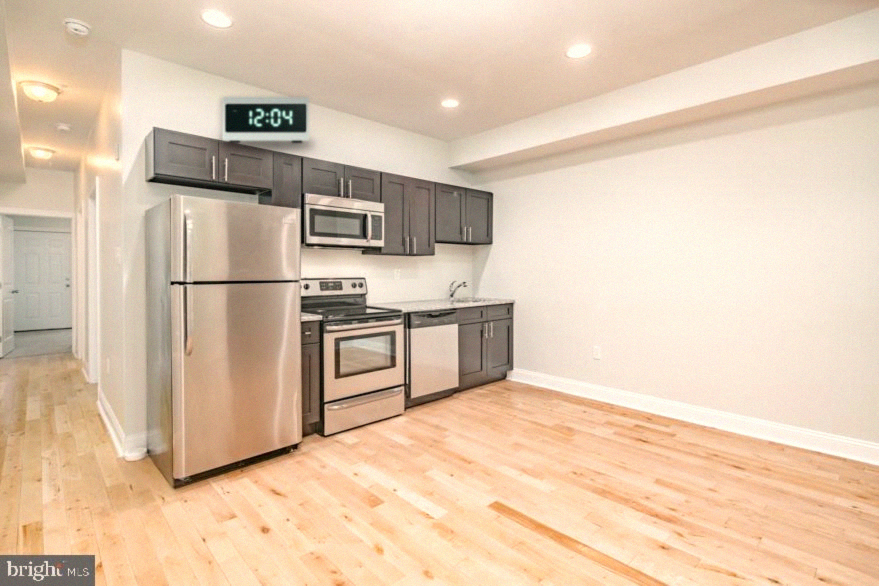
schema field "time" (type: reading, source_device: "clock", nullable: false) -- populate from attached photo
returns 12:04
